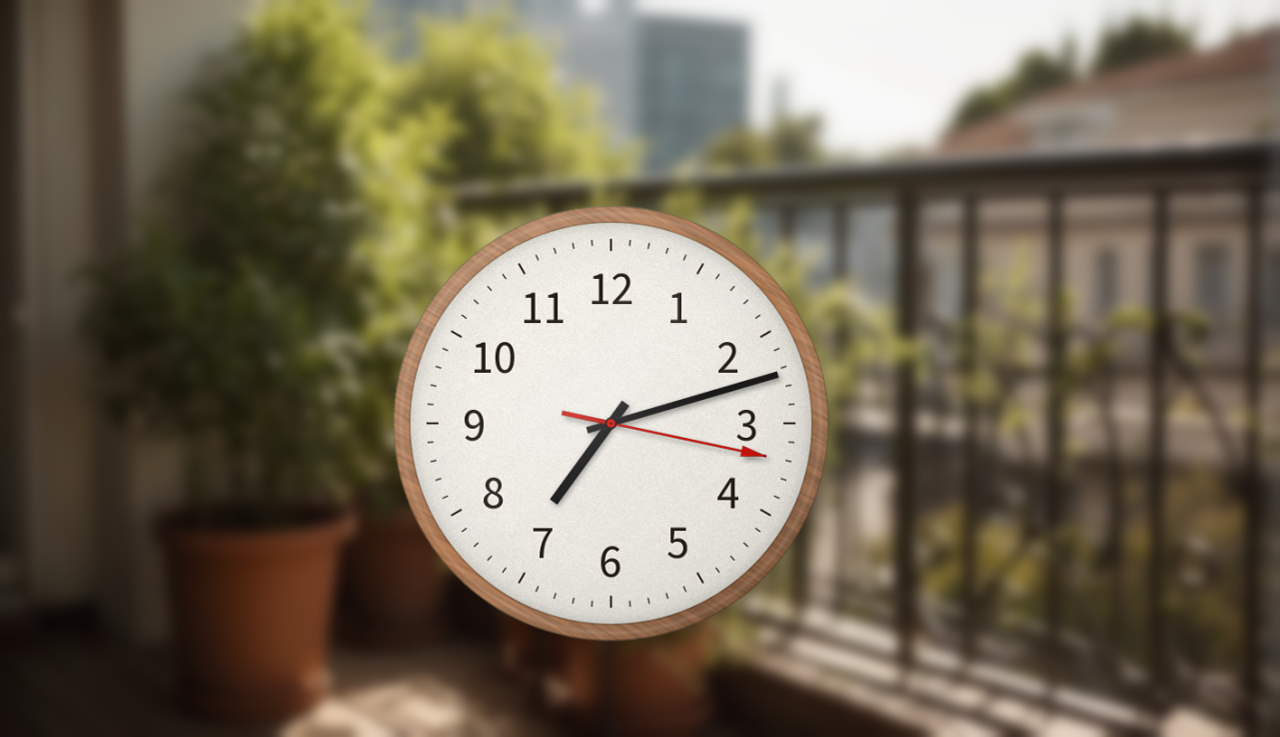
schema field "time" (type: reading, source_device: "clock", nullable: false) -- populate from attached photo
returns 7:12:17
